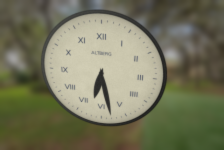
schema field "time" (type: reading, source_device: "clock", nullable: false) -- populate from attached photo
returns 6:28
